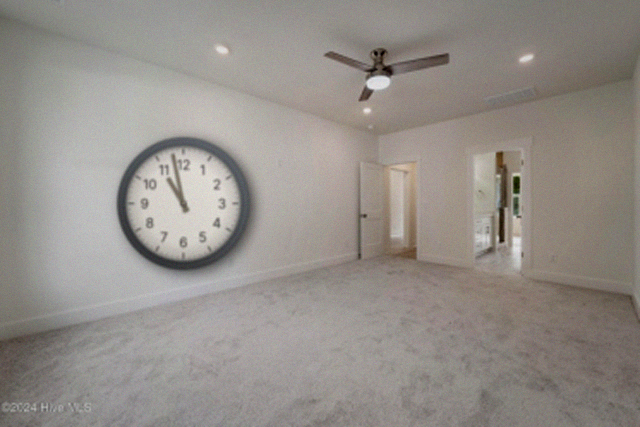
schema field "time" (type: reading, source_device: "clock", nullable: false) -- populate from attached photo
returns 10:58
